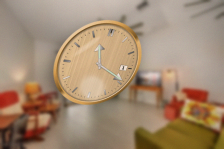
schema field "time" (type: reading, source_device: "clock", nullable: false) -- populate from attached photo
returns 11:19
